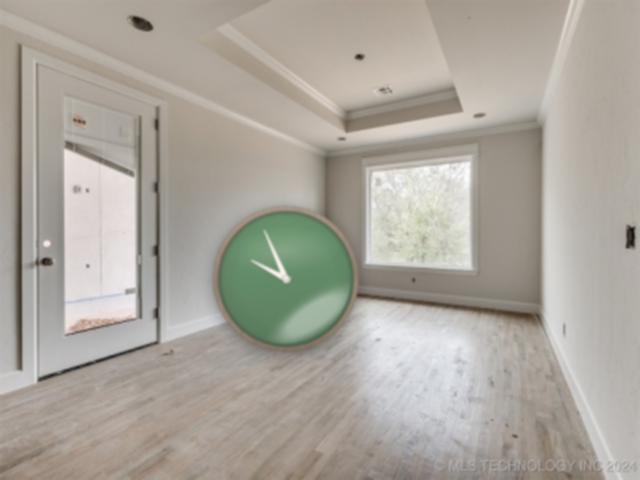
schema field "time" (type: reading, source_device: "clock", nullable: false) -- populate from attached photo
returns 9:56
